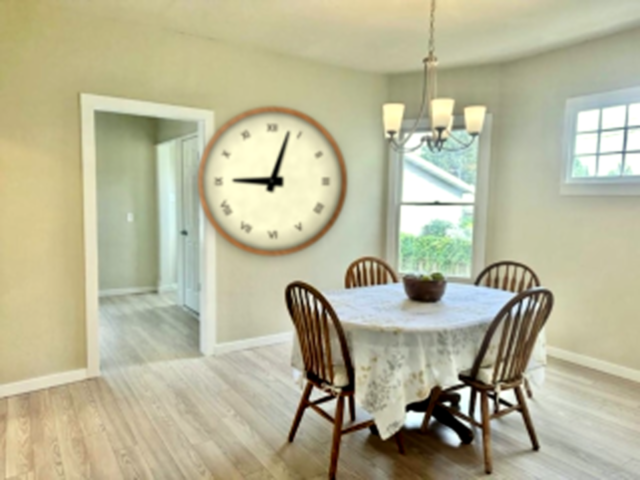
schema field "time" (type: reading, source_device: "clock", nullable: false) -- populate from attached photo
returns 9:03
